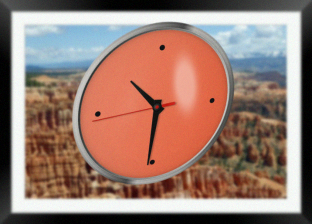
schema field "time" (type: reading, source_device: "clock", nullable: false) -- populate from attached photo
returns 10:30:44
